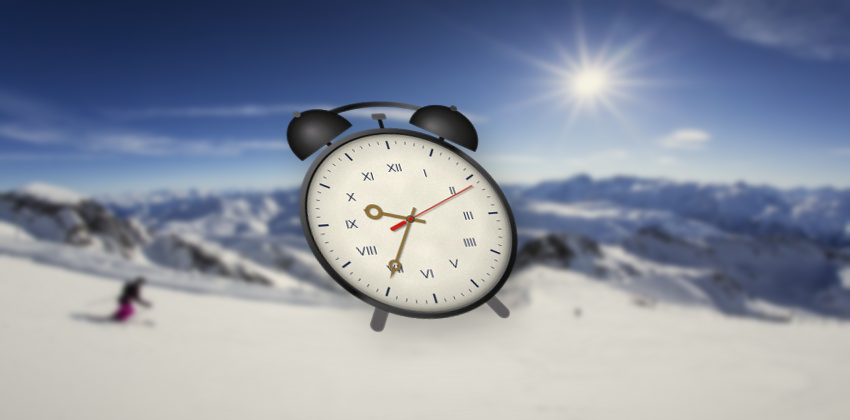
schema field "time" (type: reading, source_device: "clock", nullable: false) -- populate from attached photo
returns 9:35:11
